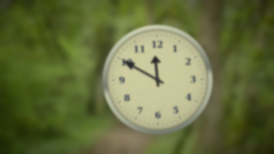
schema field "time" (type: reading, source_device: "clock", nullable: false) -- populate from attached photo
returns 11:50
